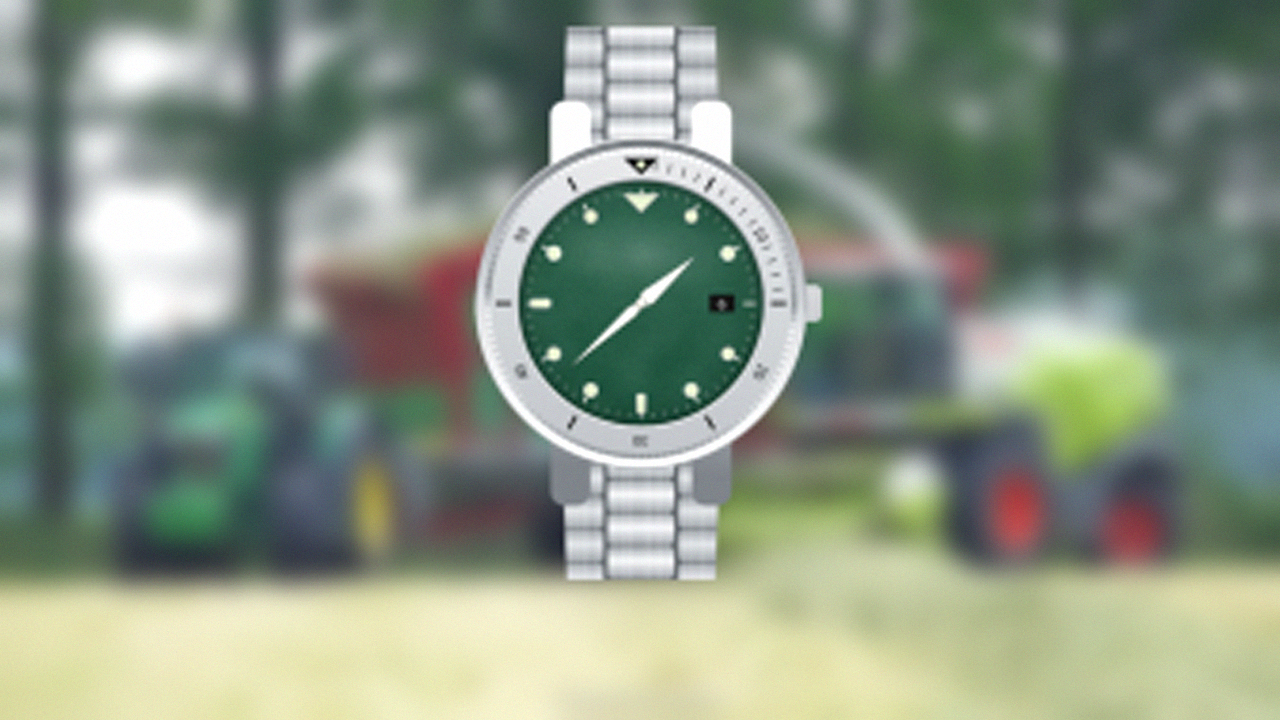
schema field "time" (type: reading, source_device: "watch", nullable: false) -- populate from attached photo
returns 1:38
